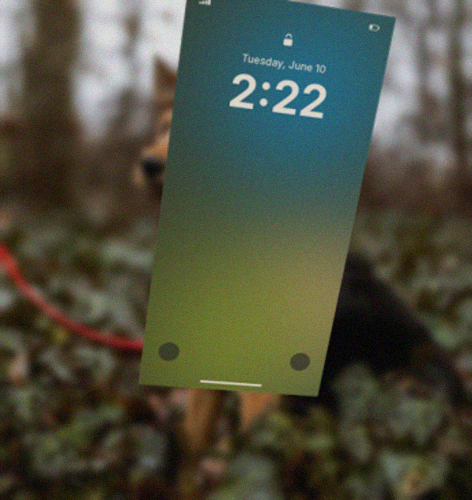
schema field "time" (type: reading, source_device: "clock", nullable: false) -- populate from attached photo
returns 2:22
